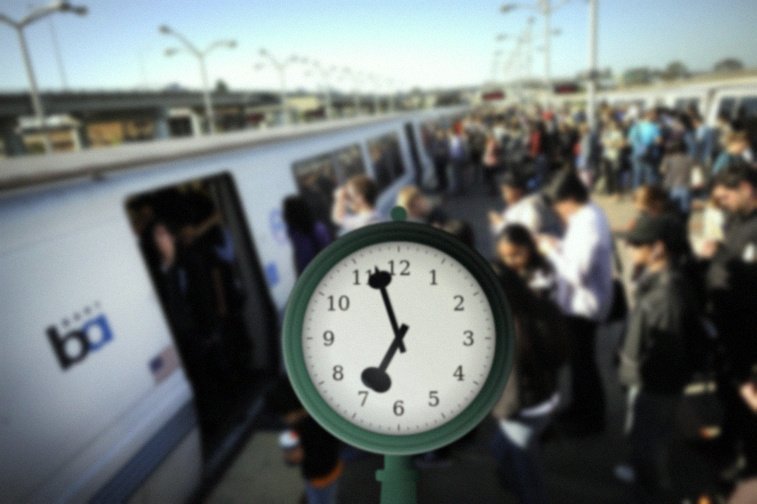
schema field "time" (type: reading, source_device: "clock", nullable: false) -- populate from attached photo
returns 6:57
